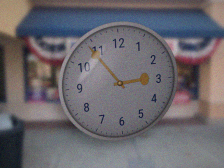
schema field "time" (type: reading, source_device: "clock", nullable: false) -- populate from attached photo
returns 2:54
